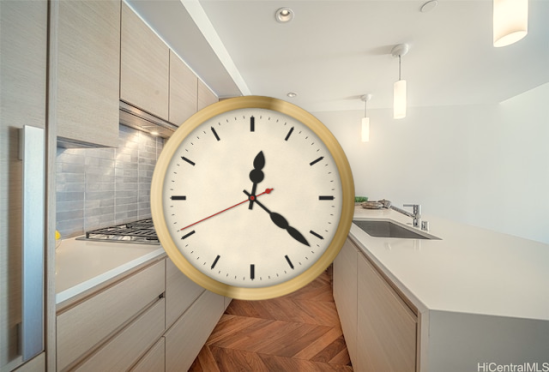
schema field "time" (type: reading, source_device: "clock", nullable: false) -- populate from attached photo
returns 12:21:41
